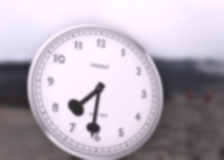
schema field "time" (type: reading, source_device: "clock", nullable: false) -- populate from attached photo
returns 7:31
